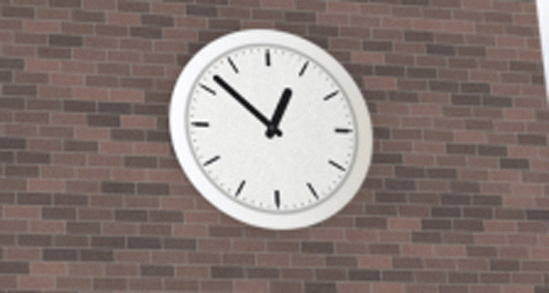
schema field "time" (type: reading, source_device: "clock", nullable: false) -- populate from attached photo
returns 12:52
